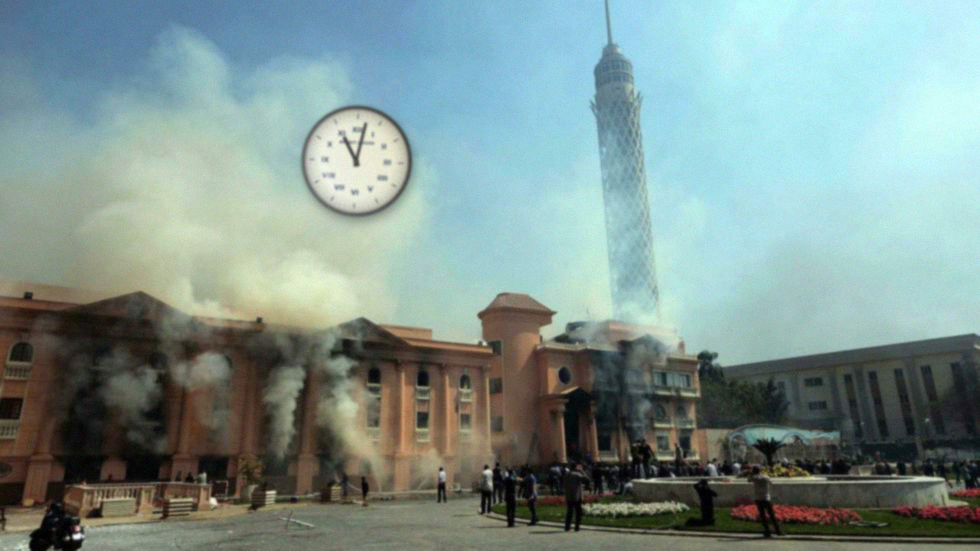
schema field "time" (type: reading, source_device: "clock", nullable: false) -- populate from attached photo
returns 11:02
